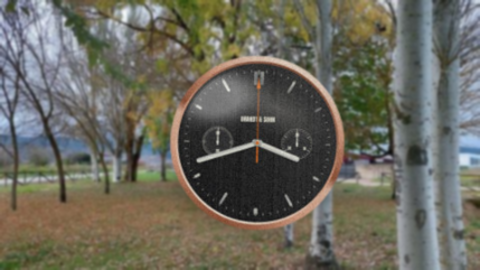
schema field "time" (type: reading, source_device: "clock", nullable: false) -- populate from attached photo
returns 3:42
